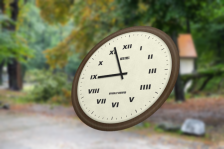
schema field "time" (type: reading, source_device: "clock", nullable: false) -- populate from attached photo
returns 8:56
